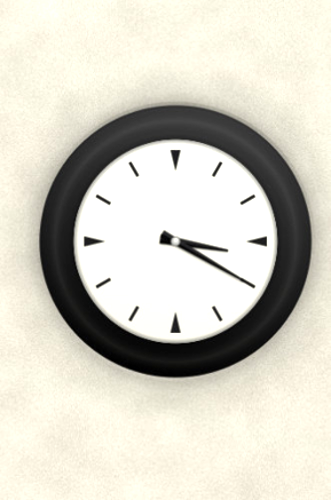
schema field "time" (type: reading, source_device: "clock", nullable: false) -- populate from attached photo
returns 3:20
